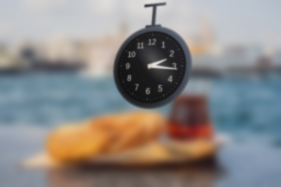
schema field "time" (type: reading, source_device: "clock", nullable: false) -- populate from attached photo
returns 2:16
